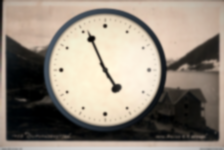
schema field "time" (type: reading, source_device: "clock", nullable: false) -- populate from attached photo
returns 4:56
